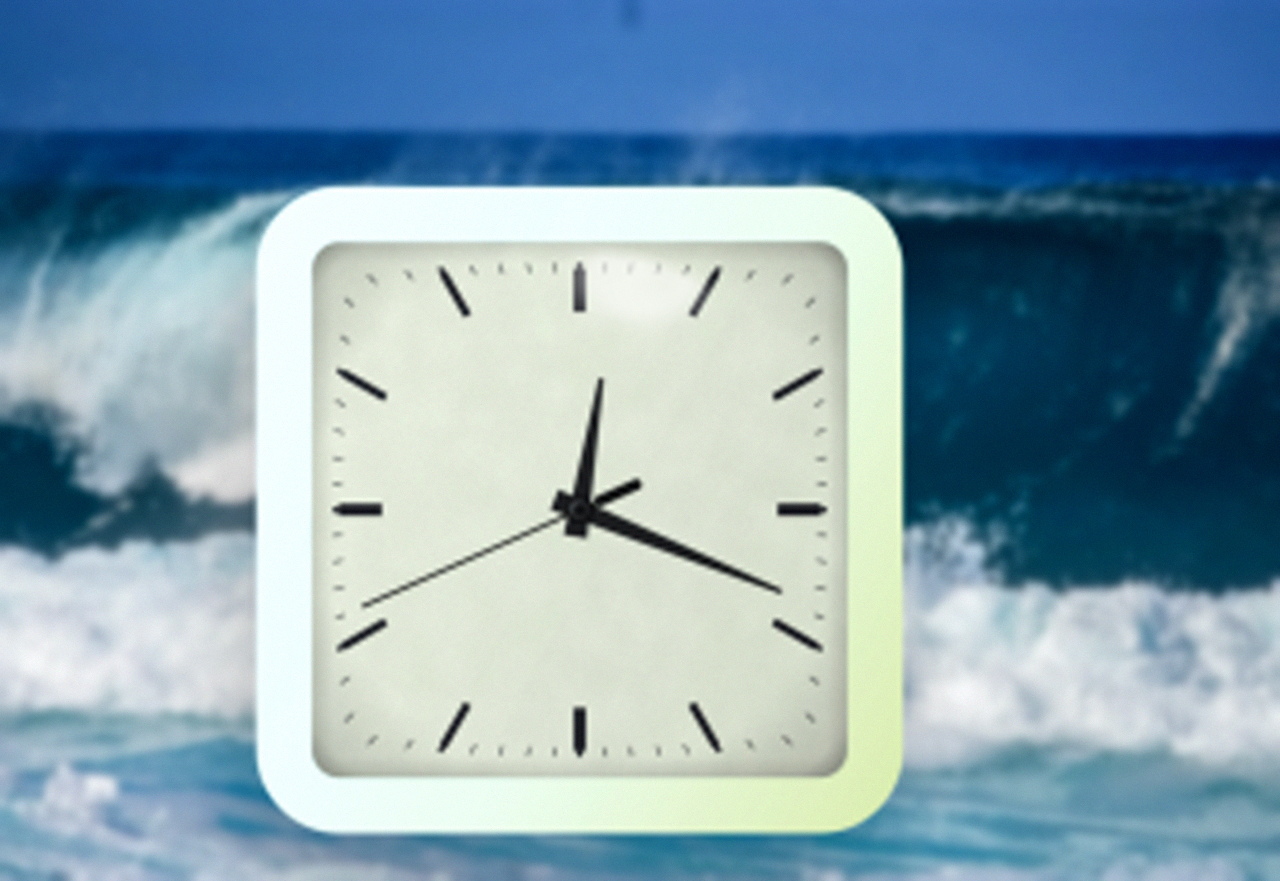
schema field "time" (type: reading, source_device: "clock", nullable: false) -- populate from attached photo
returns 12:18:41
